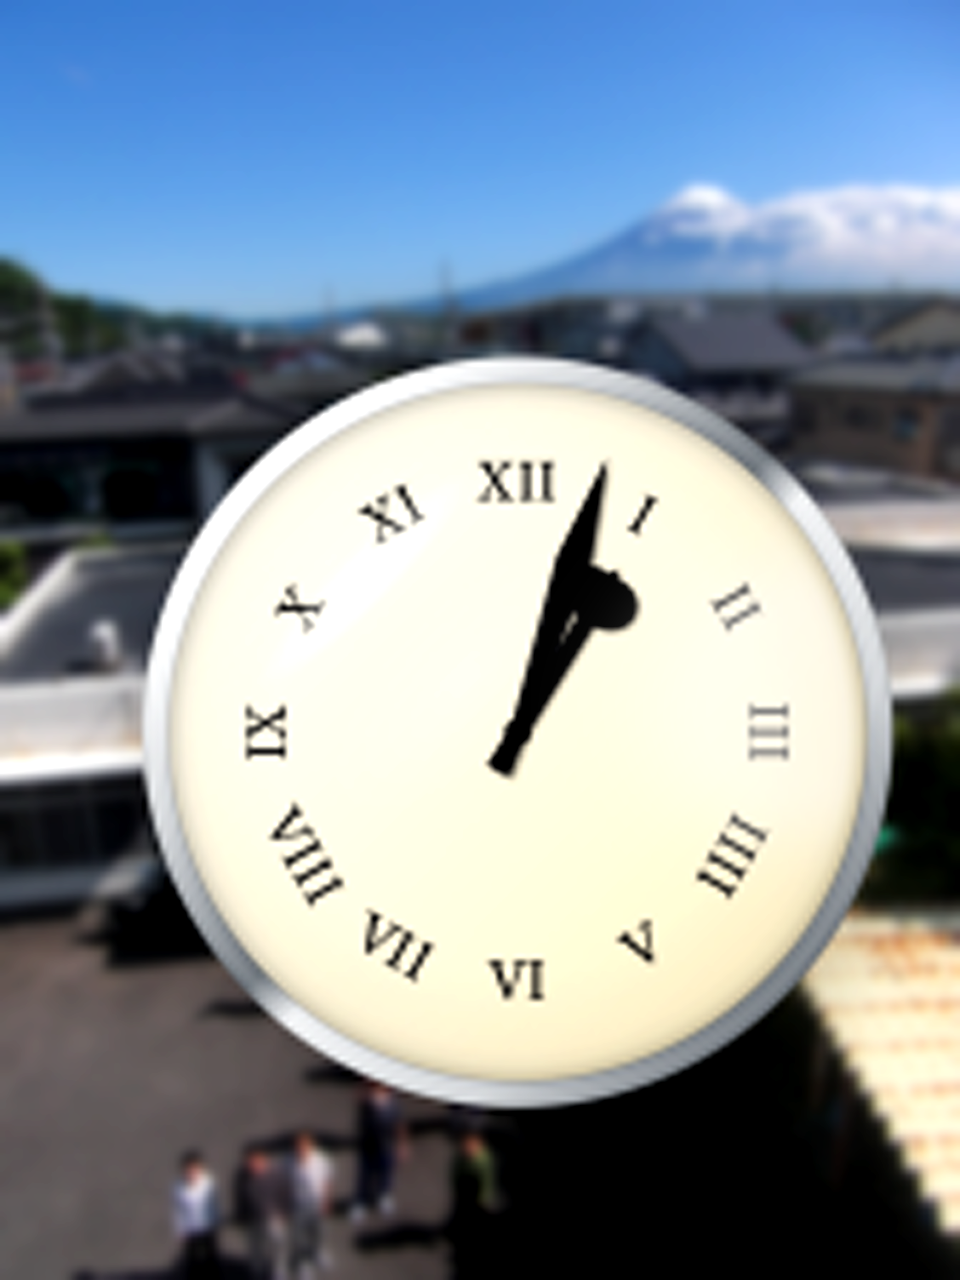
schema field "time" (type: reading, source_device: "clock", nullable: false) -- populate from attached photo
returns 1:03
